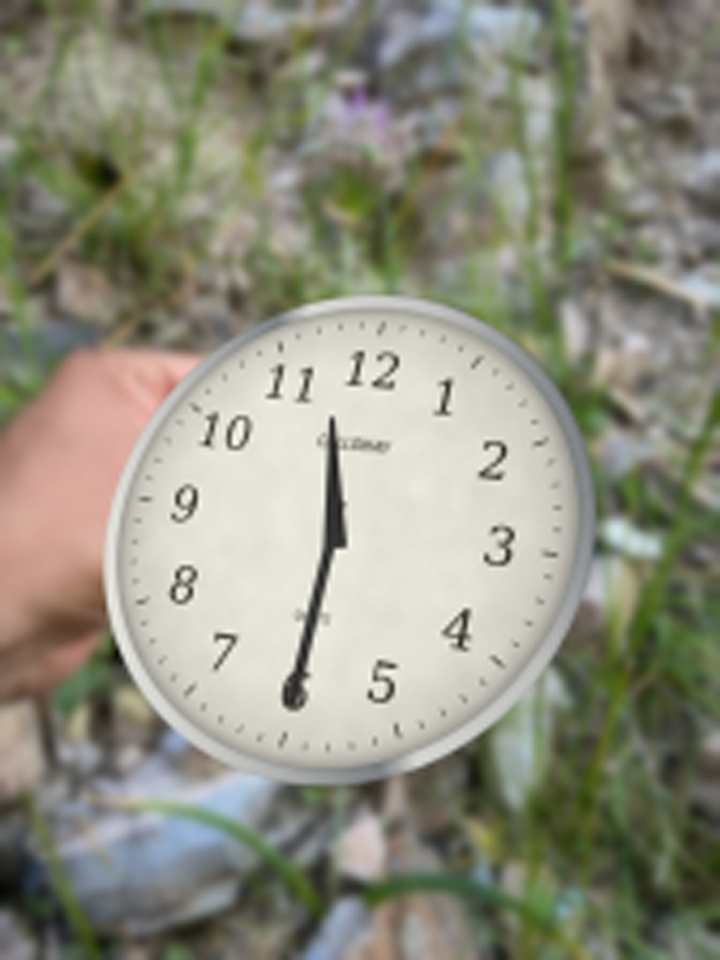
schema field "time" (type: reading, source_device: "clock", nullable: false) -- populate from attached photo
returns 11:30
